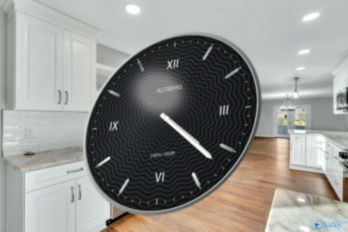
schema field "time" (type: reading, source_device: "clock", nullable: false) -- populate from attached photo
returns 4:22
